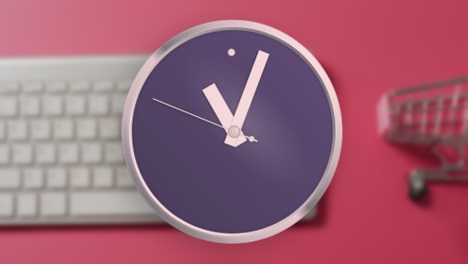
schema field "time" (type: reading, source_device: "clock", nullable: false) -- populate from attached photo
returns 11:03:49
